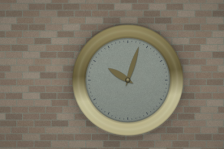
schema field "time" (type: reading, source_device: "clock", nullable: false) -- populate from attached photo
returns 10:03
